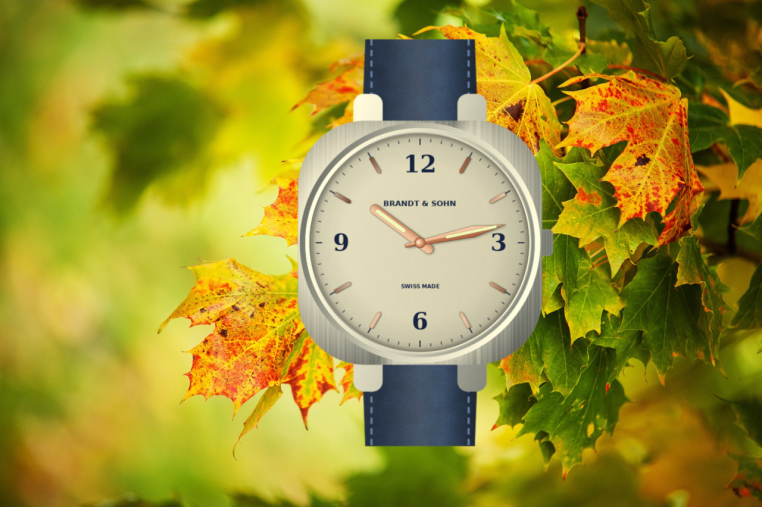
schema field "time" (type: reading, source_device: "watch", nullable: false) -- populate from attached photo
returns 10:13
